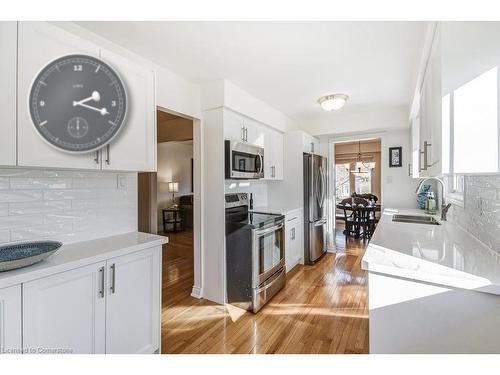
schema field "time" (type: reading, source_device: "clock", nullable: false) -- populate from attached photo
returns 2:18
